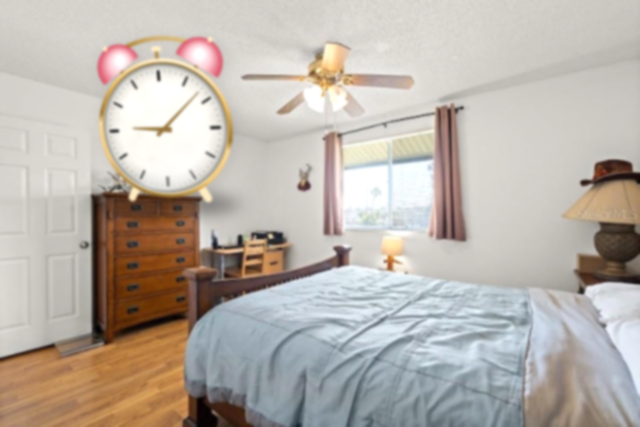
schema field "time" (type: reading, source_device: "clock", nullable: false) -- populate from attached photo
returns 9:08
